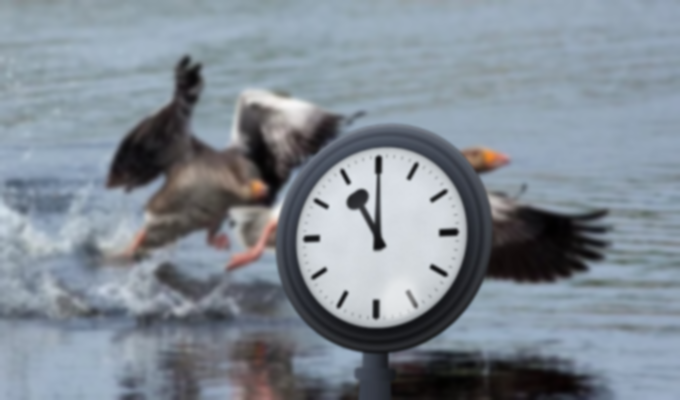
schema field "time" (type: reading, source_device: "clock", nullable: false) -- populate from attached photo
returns 11:00
